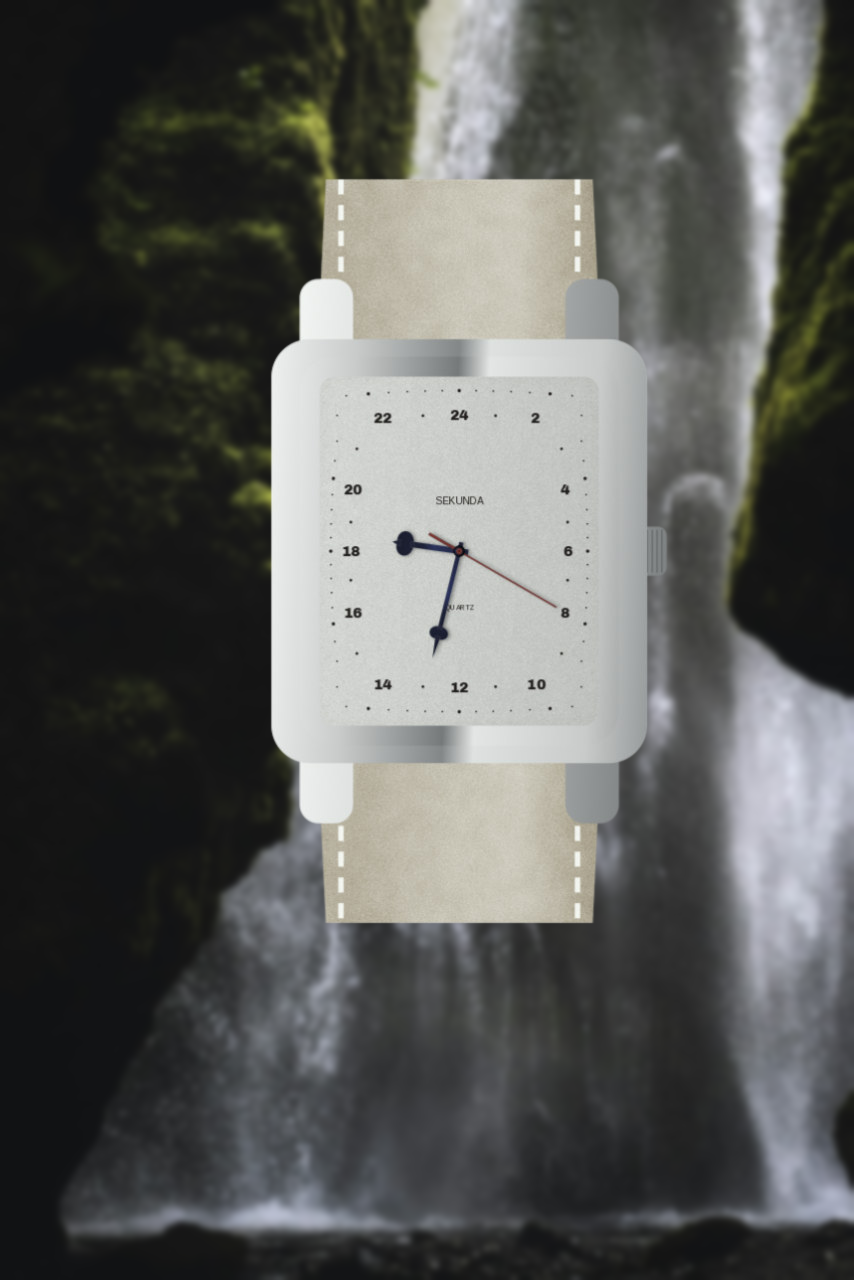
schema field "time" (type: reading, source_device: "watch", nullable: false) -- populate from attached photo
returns 18:32:20
